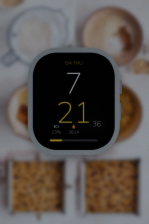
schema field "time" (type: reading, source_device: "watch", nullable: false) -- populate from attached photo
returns 7:21
